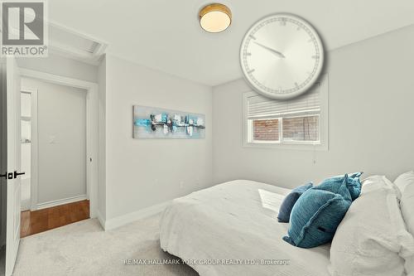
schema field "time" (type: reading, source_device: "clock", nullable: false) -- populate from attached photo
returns 9:49
